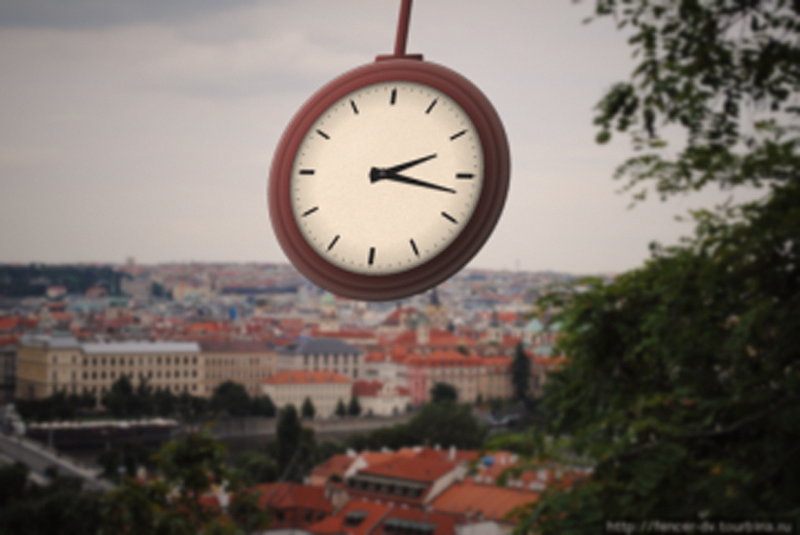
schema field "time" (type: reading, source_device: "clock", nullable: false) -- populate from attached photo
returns 2:17
